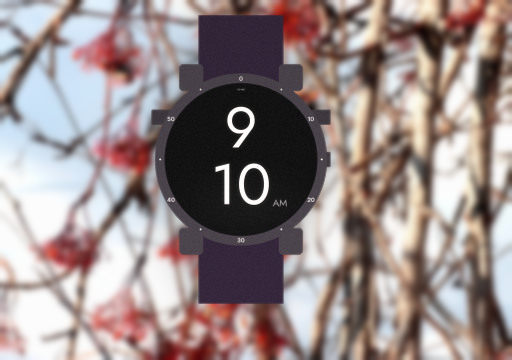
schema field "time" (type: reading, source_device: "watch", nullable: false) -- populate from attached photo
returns 9:10
